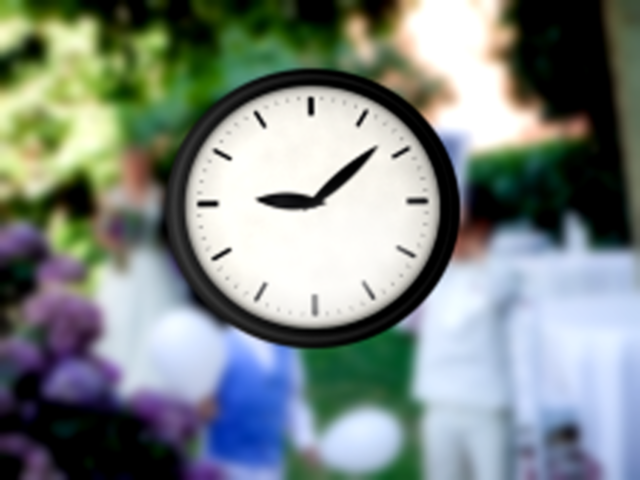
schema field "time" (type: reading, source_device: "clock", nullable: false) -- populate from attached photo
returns 9:08
